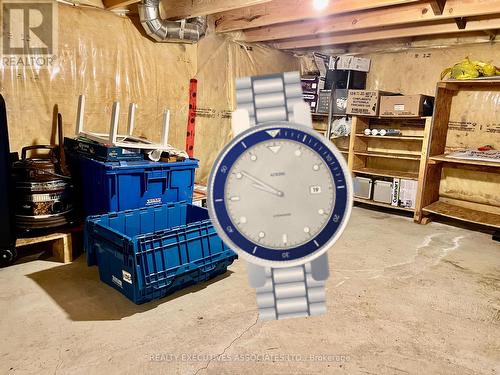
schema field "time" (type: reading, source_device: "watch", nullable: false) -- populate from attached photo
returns 9:51
